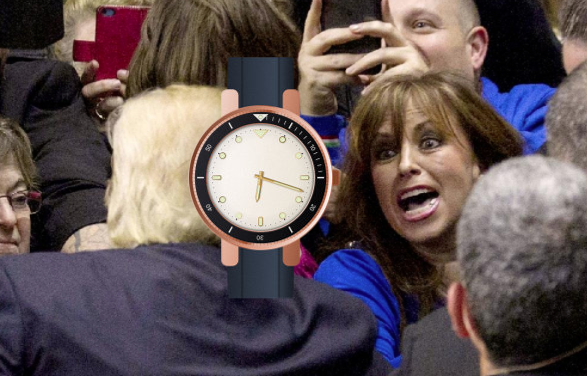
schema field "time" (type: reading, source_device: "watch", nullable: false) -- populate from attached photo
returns 6:18
